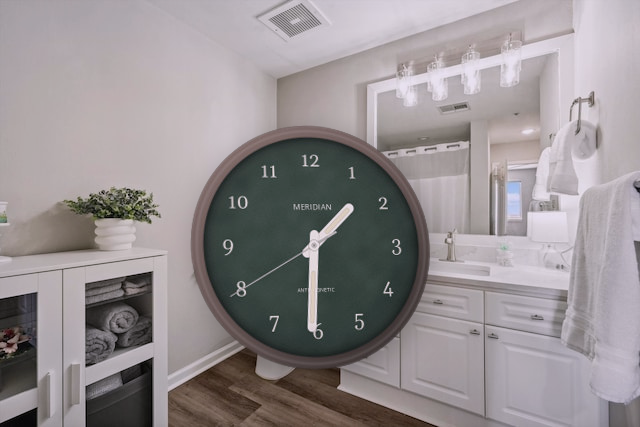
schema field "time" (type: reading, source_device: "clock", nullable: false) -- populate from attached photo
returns 1:30:40
